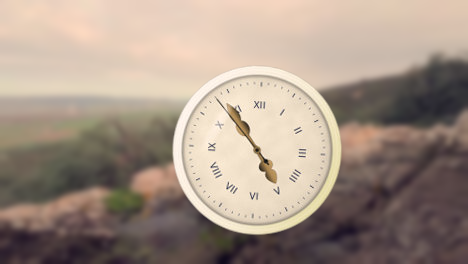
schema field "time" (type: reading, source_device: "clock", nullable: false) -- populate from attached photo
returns 4:53:53
